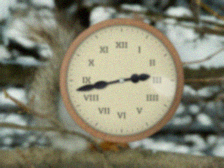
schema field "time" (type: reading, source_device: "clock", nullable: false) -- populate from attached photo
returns 2:43
